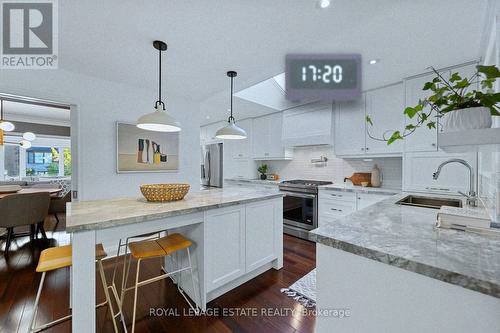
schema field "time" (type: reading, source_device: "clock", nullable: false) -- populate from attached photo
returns 17:20
